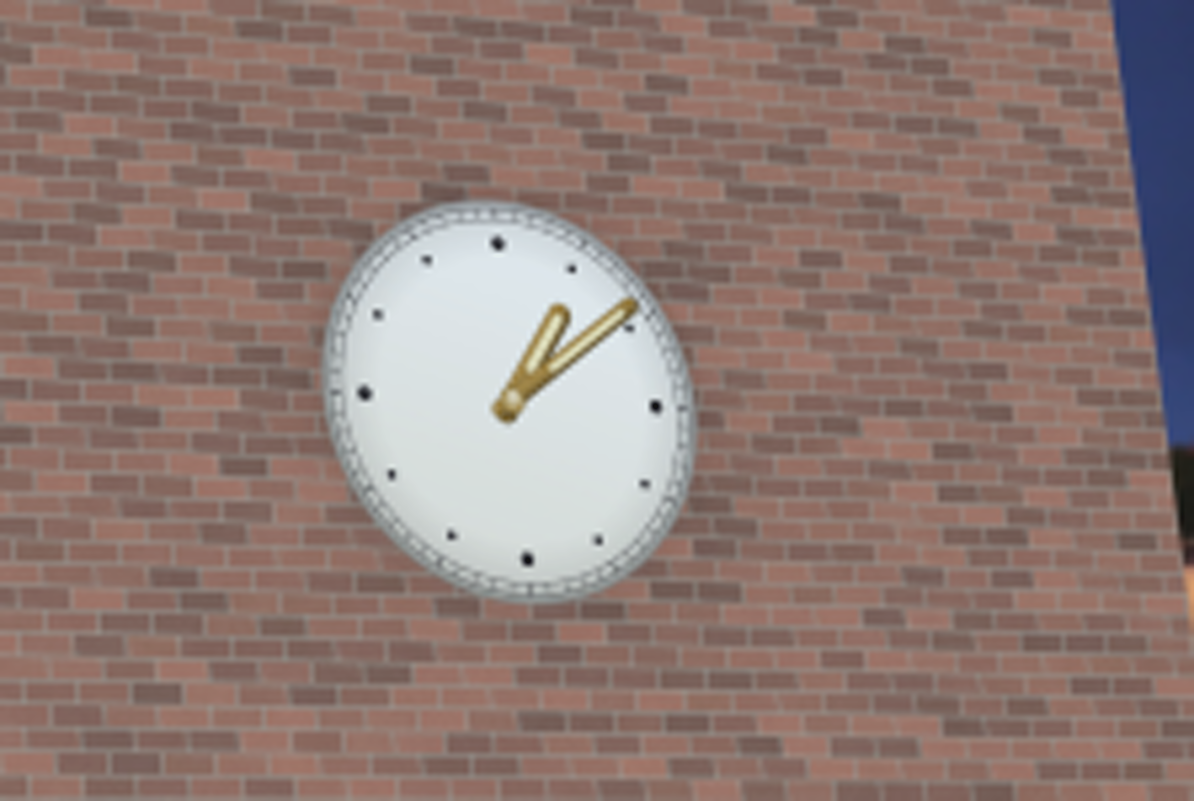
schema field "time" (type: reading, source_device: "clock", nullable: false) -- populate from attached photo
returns 1:09
